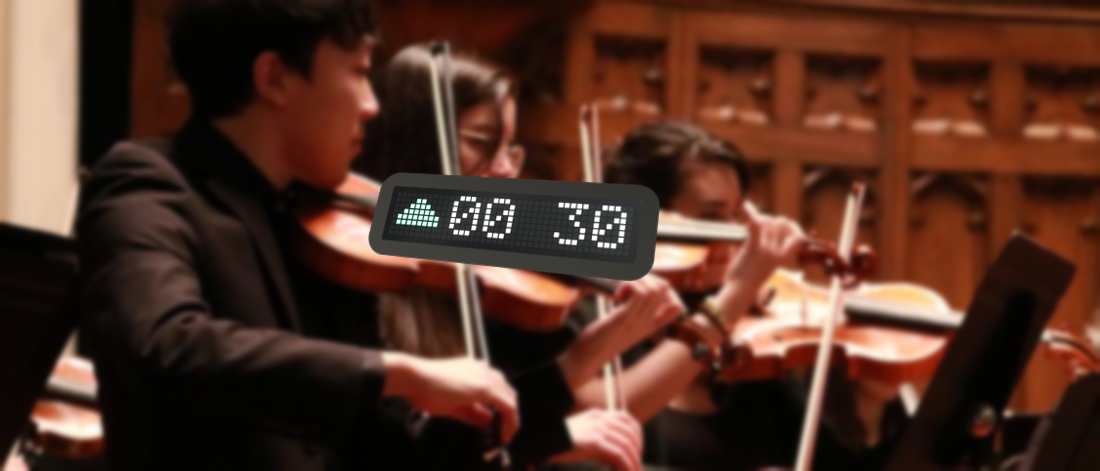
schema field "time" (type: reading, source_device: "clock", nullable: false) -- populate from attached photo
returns 0:30
